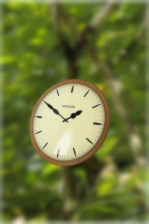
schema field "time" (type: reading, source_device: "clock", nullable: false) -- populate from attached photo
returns 1:50
